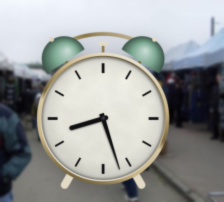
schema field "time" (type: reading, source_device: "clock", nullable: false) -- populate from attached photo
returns 8:27
